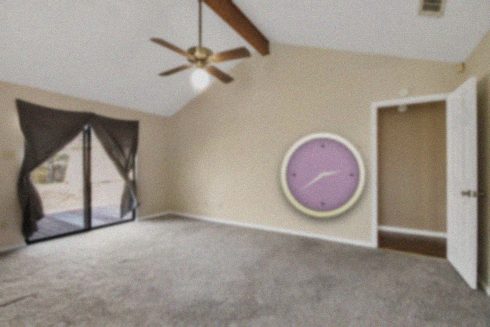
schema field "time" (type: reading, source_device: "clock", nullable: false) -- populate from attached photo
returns 2:39
